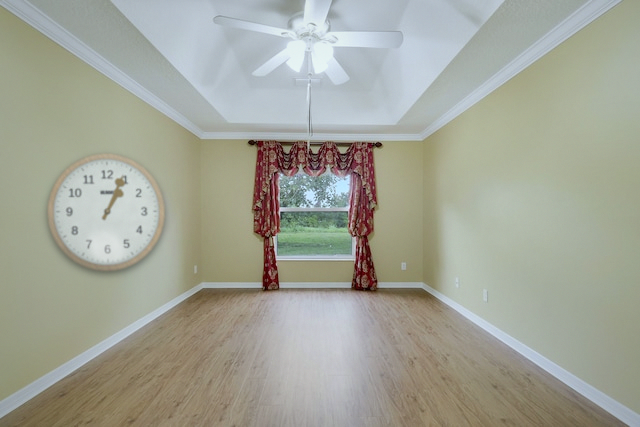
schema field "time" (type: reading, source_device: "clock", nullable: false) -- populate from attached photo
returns 1:04
